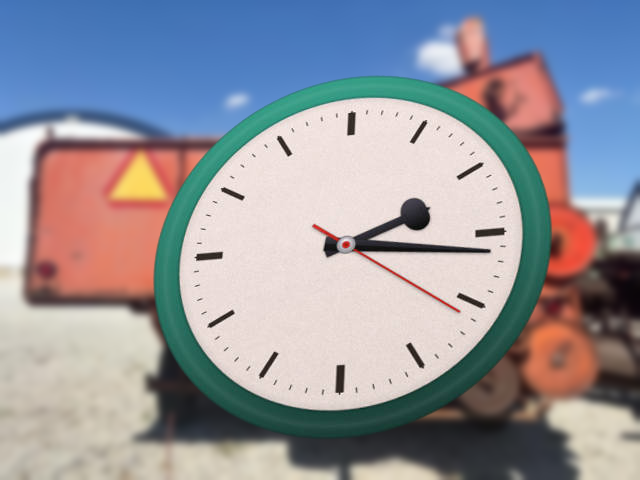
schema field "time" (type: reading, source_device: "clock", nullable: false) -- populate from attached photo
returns 2:16:21
